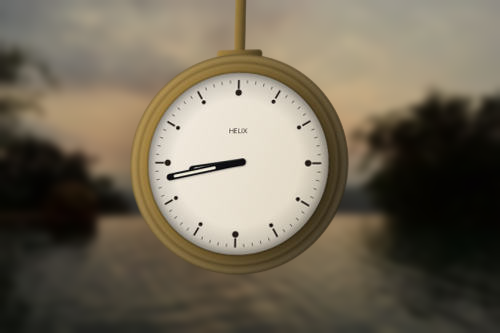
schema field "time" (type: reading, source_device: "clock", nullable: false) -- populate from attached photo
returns 8:43
